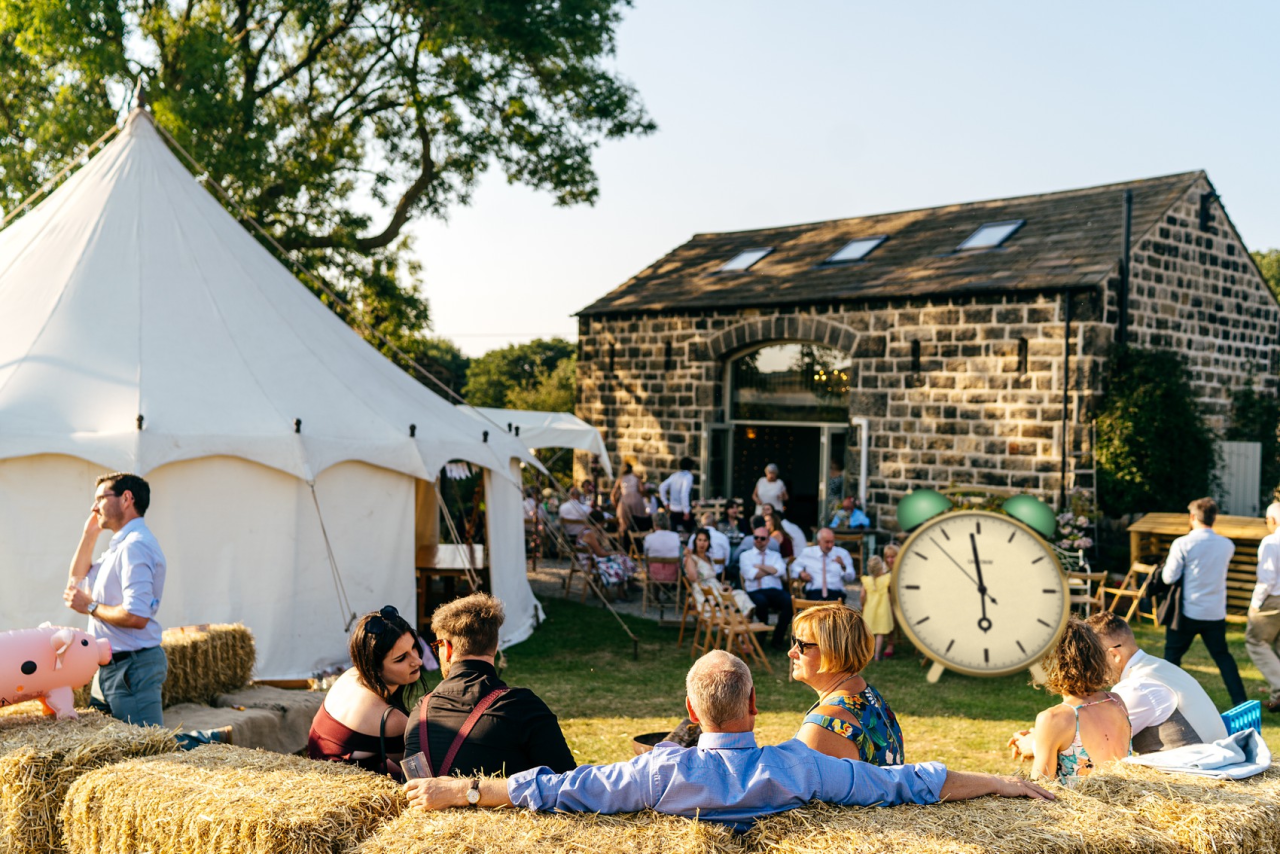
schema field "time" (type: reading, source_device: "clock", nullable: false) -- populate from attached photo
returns 5:58:53
